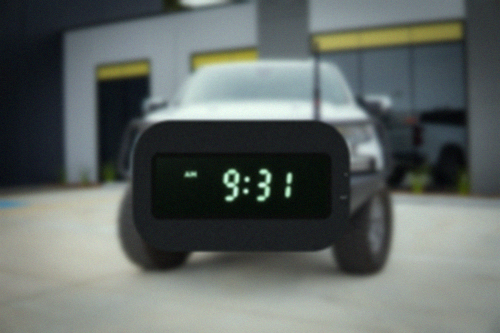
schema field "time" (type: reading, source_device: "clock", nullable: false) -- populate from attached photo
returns 9:31
